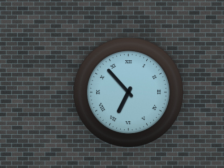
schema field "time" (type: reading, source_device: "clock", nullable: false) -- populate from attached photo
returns 6:53
